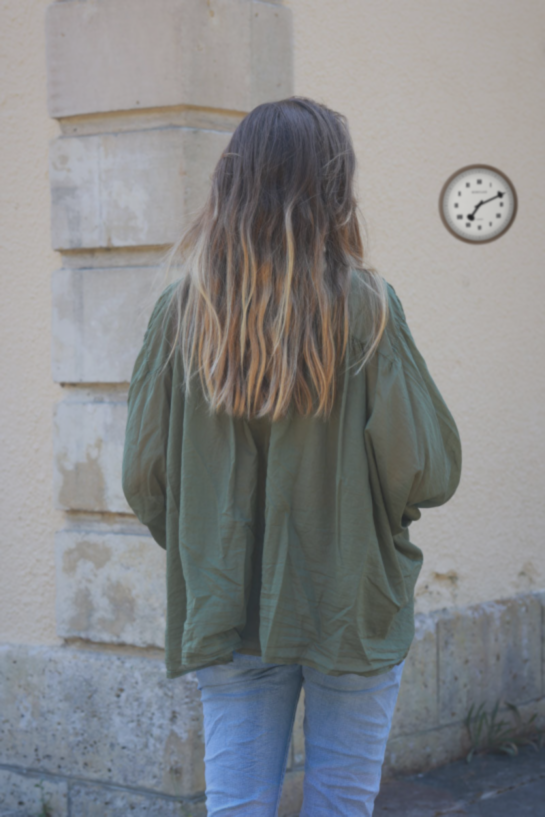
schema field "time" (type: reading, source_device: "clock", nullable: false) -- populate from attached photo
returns 7:11
